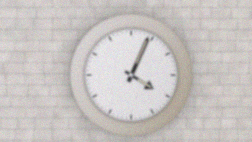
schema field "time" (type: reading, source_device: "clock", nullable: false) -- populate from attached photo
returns 4:04
